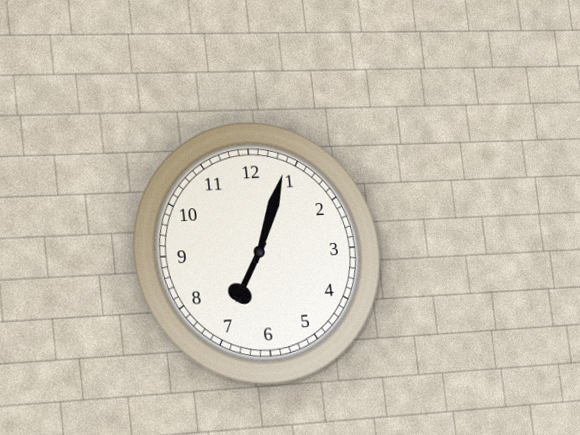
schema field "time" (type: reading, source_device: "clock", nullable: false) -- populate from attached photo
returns 7:04
